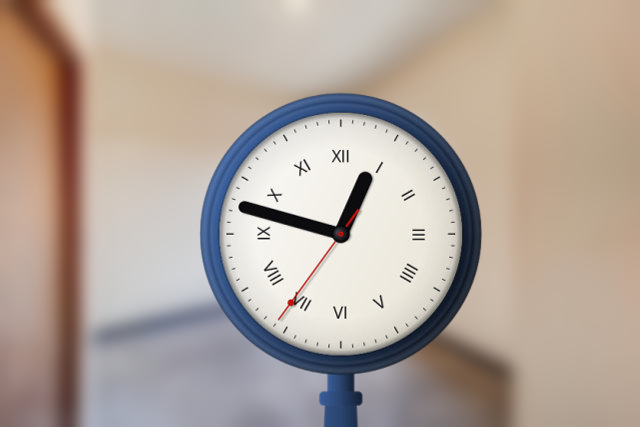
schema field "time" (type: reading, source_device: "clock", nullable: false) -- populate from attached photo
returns 12:47:36
